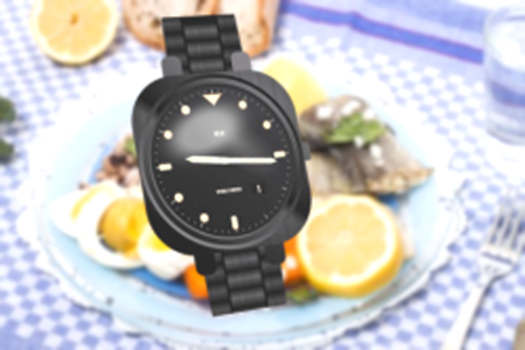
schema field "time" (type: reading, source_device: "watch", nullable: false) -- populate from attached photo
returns 9:16
